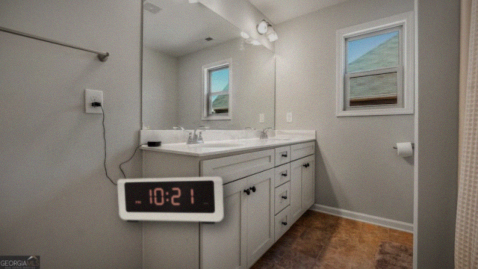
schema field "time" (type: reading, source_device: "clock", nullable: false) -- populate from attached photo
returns 10:21
